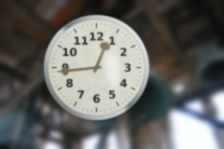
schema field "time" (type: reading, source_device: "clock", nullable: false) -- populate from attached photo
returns 12:44
